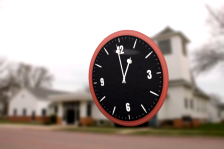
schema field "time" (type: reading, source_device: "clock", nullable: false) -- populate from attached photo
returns 12:59
